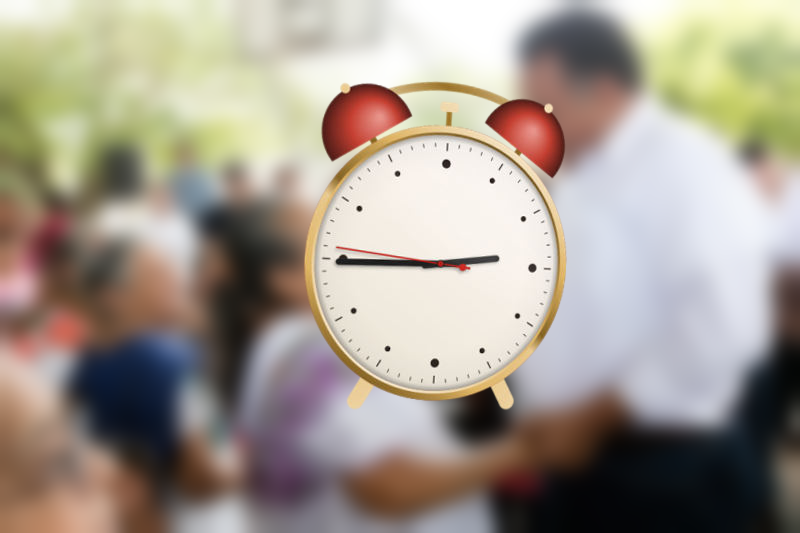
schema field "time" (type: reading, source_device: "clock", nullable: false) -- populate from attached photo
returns 2:44:46
